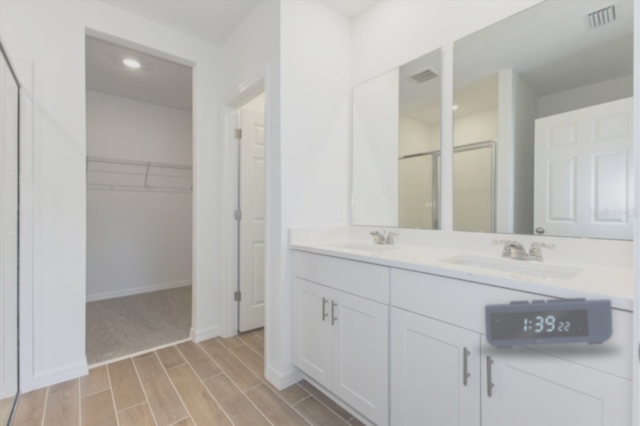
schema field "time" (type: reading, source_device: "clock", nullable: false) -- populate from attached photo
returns 1:39
